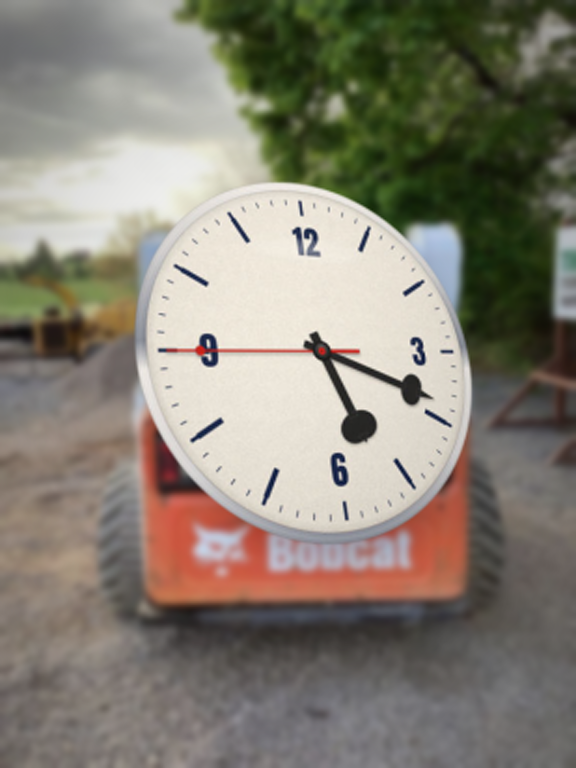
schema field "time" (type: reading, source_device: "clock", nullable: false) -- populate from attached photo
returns 5:18:45
